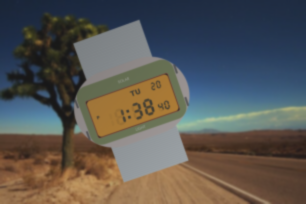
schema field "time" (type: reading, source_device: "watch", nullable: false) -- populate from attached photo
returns 1:38
